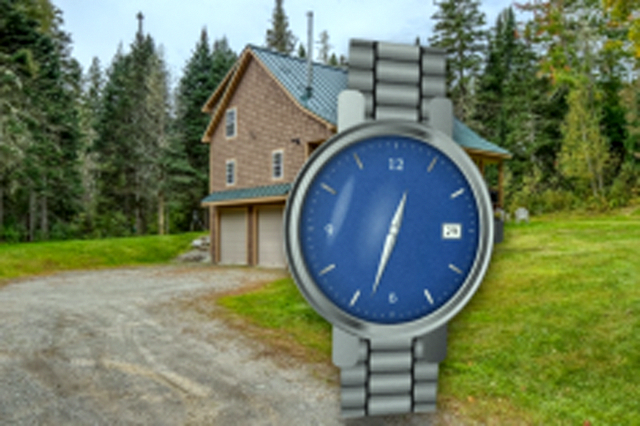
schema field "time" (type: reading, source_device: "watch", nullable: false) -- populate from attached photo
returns 12:33
